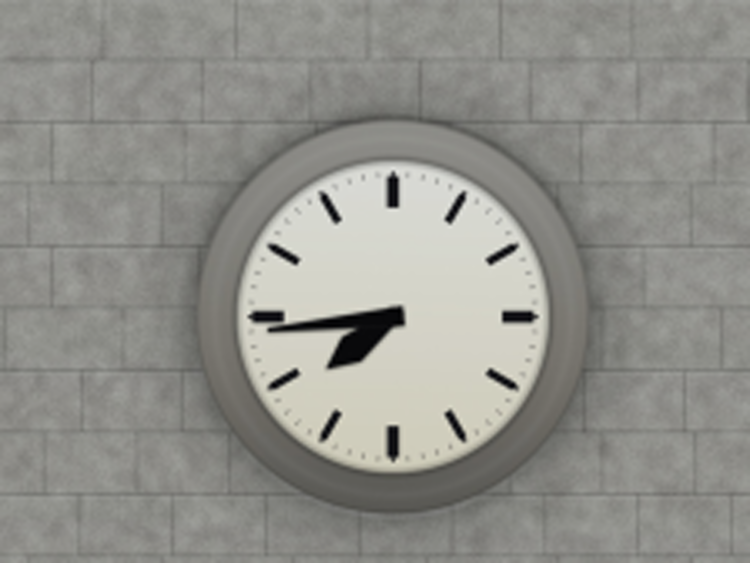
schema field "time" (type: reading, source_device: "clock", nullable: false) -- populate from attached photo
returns 7:44
